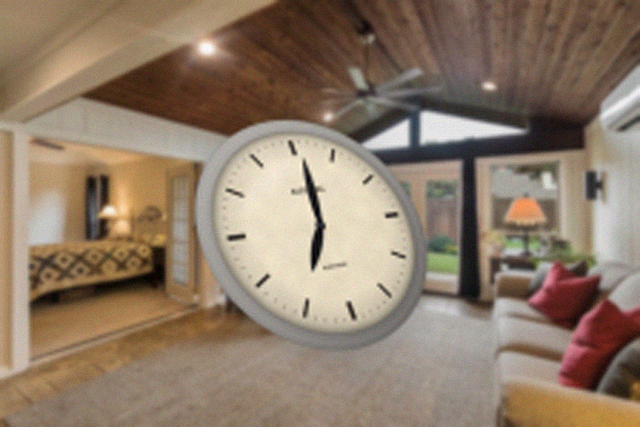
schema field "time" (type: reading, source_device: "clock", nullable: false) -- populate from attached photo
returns 7:01
